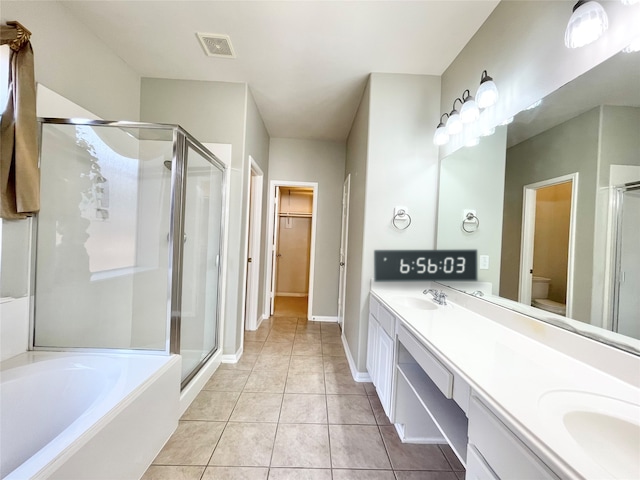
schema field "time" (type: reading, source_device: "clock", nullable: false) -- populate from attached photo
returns 6:56:03
